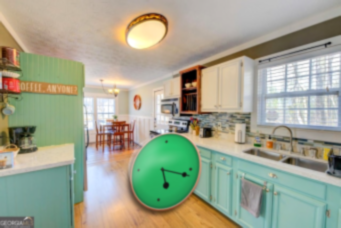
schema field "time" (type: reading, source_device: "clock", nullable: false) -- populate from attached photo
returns 5:17
